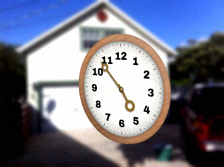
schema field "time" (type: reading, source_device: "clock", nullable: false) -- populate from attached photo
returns 4:53
